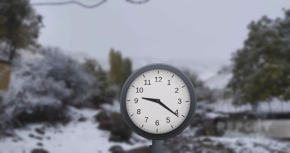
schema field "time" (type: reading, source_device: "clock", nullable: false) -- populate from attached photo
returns 9:21
